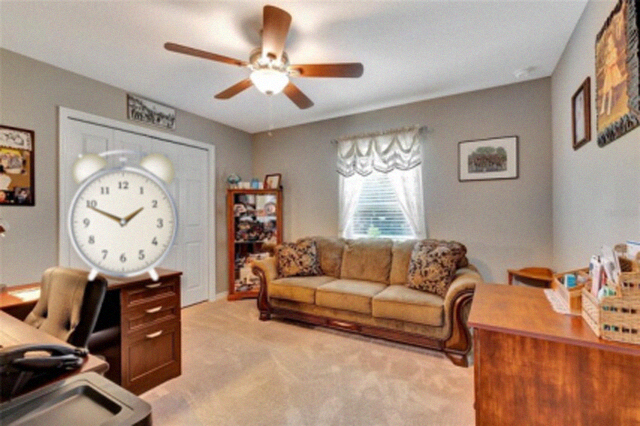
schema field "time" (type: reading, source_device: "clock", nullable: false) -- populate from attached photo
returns 1:49
